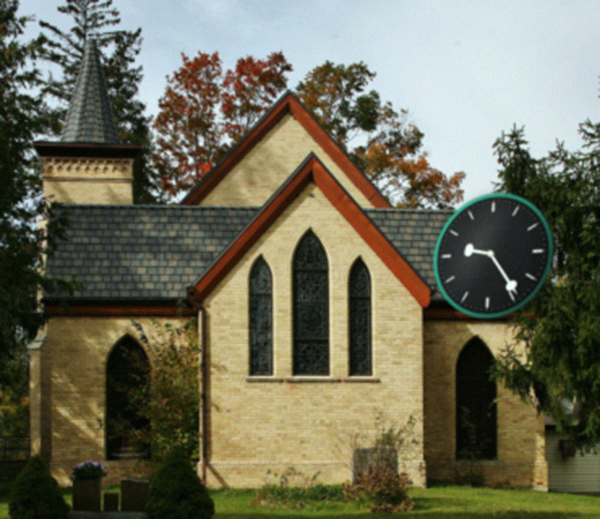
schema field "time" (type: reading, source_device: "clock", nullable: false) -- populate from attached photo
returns 9:24
